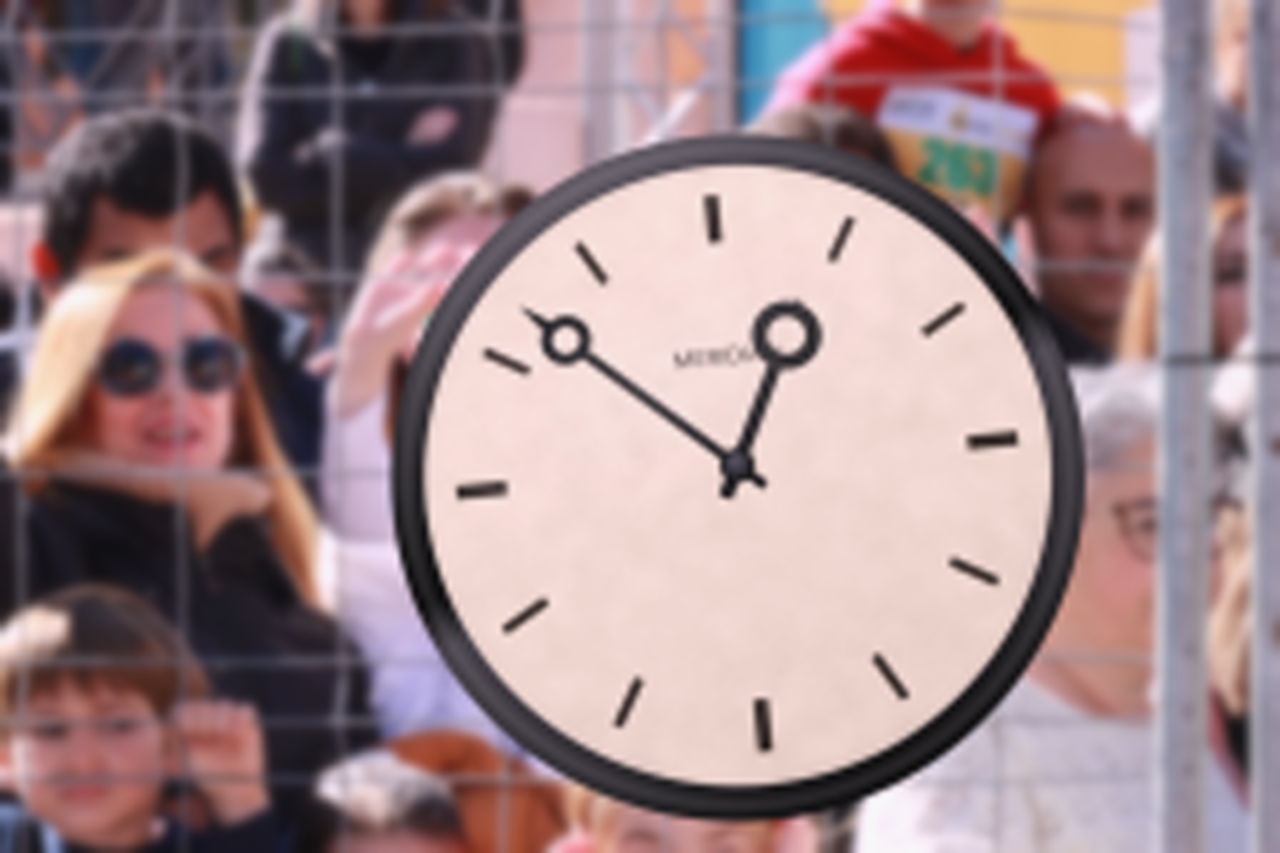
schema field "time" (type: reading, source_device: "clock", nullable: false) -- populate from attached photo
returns 12:52
